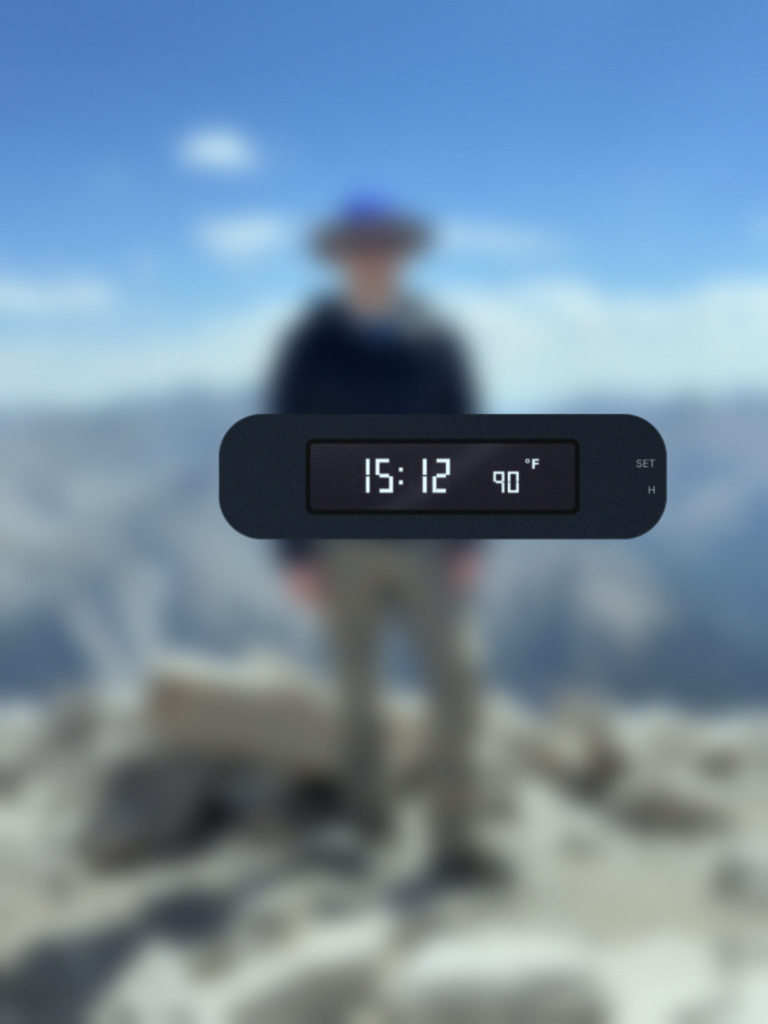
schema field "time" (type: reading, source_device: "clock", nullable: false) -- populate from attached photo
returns 15:12
